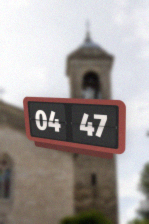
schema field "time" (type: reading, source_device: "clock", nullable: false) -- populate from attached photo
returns 4:47
